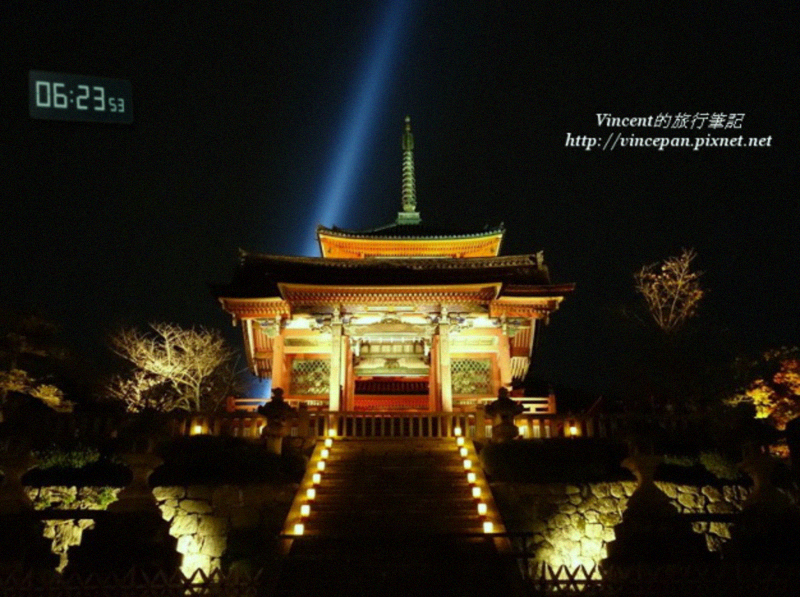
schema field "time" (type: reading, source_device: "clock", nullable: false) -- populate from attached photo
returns 6:23:53
